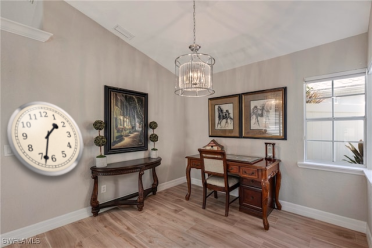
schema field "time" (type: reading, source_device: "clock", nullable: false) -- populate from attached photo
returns 1:33
